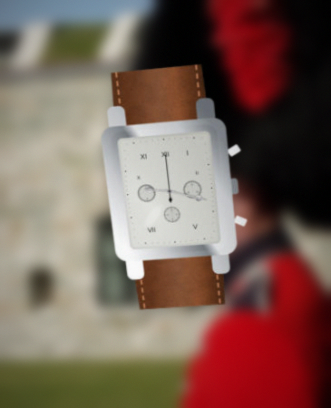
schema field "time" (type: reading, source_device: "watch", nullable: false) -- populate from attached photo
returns 9:18
